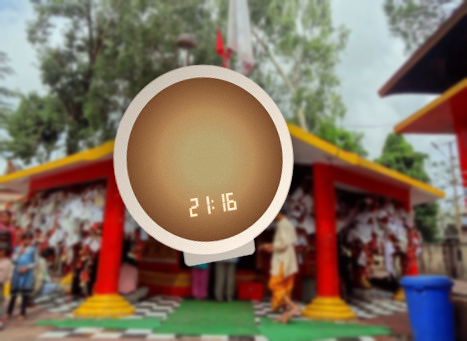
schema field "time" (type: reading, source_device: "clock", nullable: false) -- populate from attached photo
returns 21:16
